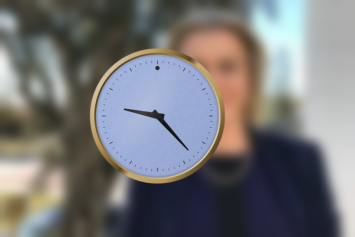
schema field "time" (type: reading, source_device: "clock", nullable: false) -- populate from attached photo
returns 9:23
